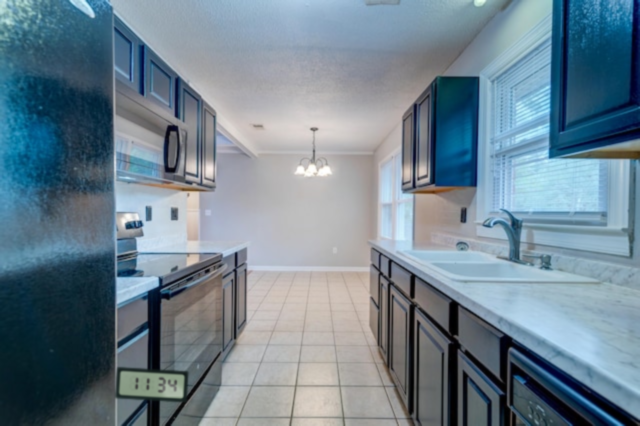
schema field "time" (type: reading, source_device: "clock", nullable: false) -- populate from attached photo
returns 11:34
